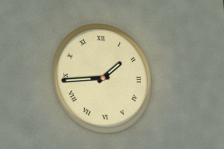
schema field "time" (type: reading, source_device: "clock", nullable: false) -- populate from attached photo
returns 1:44
